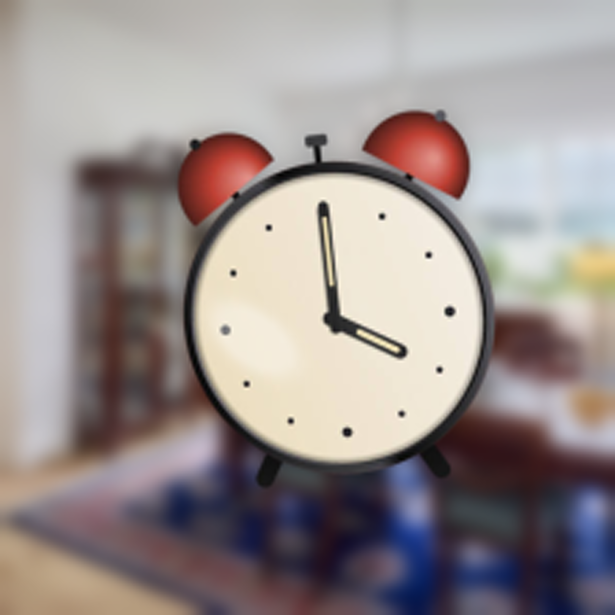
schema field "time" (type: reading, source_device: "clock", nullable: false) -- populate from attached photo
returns 4:00
